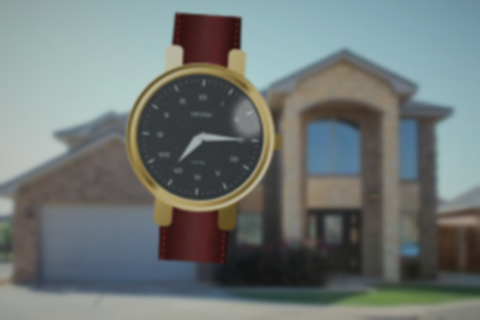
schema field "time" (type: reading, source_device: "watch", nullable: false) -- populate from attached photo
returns 7:15
